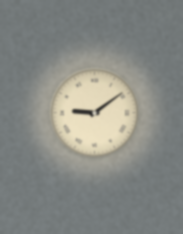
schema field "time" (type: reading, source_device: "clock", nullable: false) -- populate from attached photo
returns 9:09
